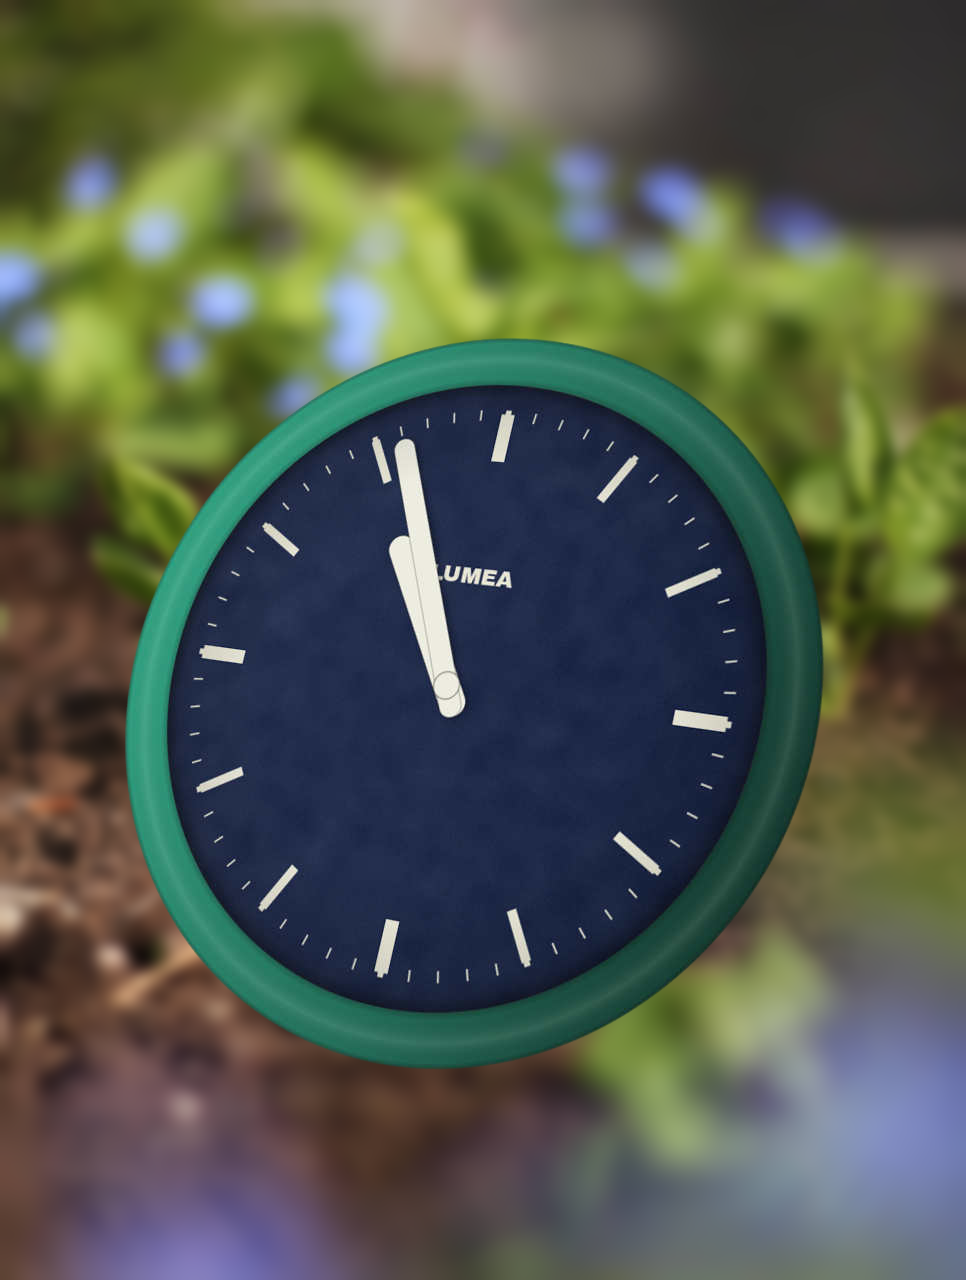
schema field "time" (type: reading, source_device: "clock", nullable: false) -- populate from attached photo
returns 10:56
